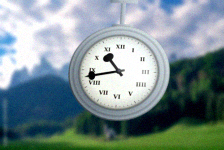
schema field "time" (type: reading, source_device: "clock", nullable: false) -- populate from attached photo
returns 10:43
